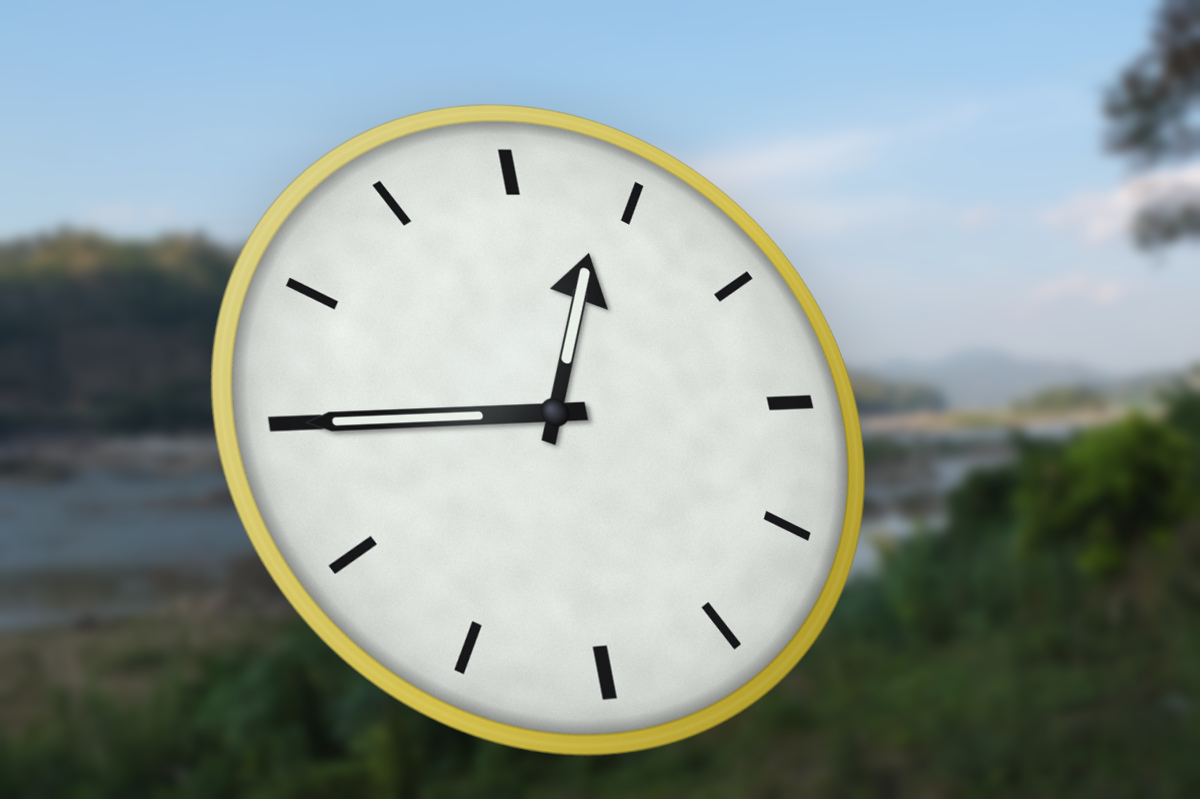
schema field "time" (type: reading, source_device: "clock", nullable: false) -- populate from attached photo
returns 12:45
